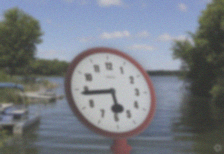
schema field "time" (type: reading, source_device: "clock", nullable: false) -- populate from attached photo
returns 5:44
